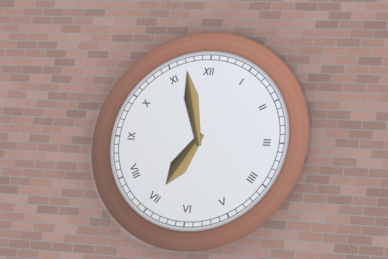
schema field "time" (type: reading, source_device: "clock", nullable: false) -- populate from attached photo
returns 6:57
